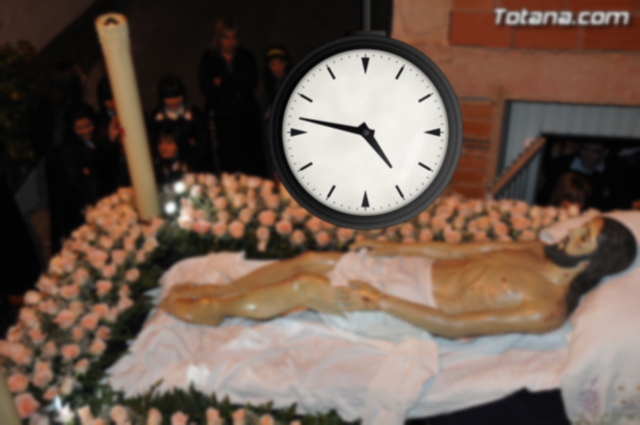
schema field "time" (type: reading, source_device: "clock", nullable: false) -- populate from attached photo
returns 4:47
